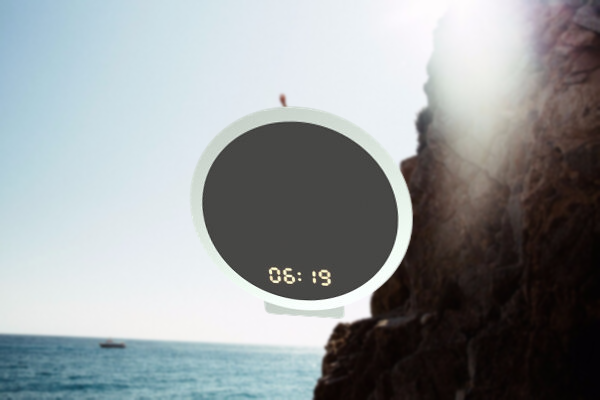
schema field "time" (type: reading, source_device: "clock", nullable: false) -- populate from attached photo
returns 6:19
